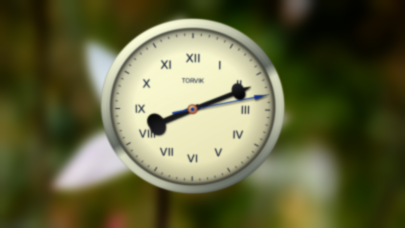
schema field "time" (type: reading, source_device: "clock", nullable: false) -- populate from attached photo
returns 8:11:13
